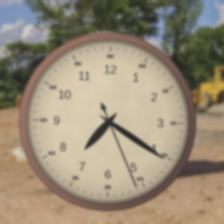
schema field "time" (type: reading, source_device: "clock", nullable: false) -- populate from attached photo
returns 7:20:26
